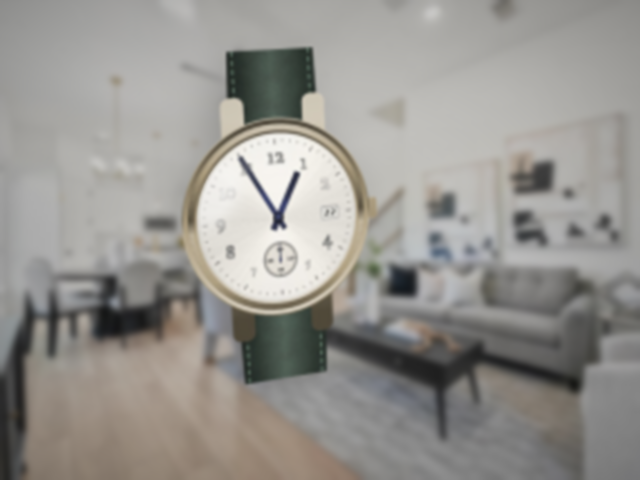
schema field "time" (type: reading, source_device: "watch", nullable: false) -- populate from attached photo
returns 12:55
